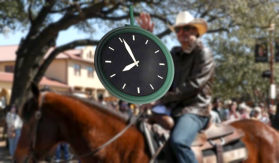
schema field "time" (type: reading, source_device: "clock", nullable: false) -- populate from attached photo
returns 7:56
